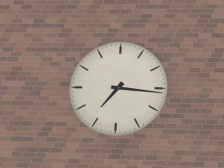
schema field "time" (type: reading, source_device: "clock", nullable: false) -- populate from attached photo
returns 7:16
